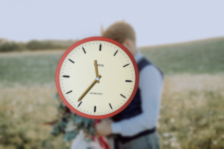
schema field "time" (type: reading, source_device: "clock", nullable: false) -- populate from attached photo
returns 11:36
